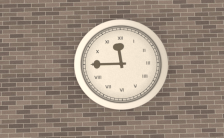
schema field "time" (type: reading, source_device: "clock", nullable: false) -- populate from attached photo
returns 11:45
